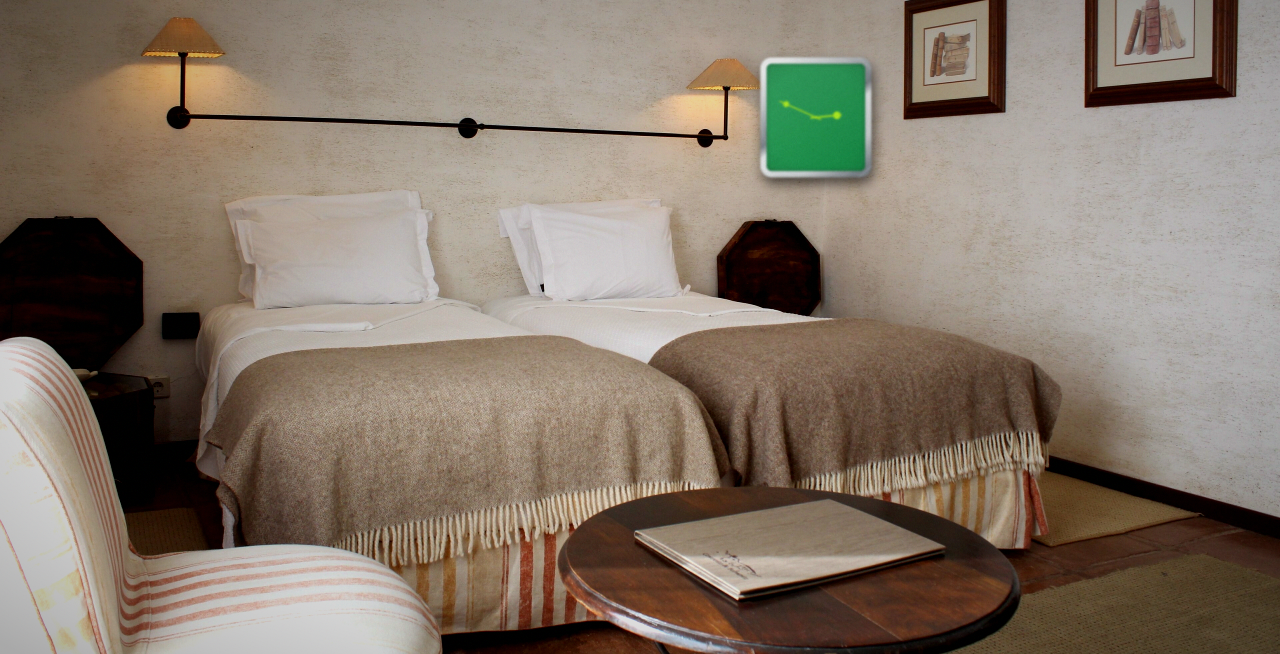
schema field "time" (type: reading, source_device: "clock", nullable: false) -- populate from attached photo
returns 2:49
